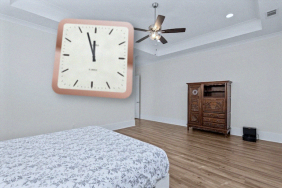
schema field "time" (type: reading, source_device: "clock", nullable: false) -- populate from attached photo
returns 11:57
